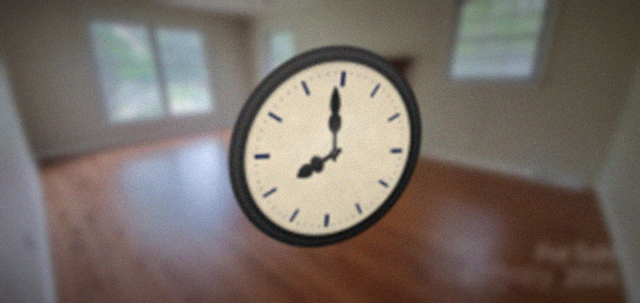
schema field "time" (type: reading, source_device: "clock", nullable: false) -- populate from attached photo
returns 7:59
